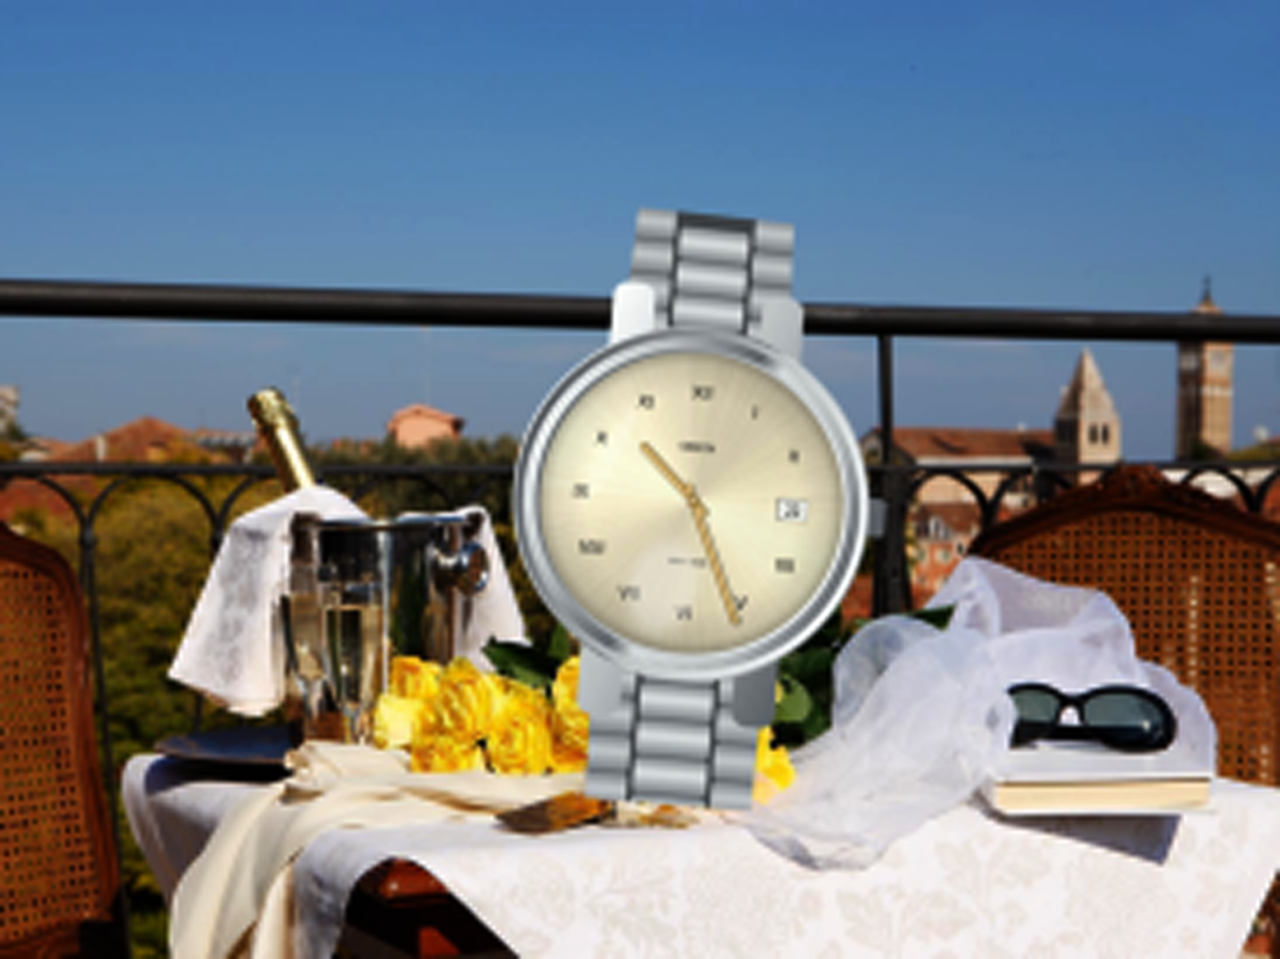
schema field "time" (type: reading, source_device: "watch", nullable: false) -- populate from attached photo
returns 10:26
